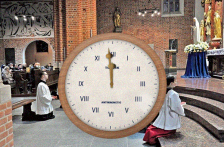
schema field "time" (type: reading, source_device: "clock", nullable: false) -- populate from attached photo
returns 11:59
